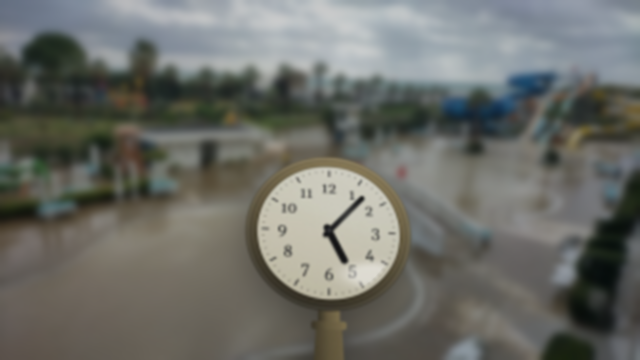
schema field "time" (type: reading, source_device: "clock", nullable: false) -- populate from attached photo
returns 5:07
